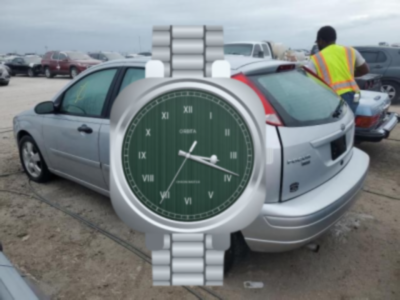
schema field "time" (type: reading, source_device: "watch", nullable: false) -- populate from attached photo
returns 3:18:35
